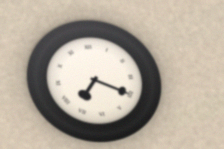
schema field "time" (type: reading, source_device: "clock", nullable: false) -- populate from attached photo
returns 7:20
